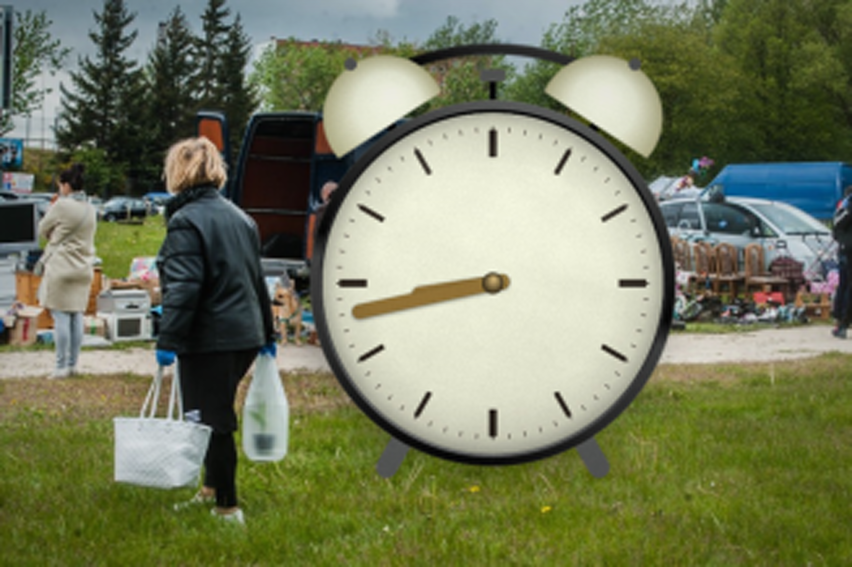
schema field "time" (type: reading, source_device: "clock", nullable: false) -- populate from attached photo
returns 8:43
